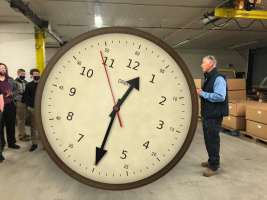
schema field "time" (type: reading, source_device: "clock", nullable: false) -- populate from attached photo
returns 12:29:54
